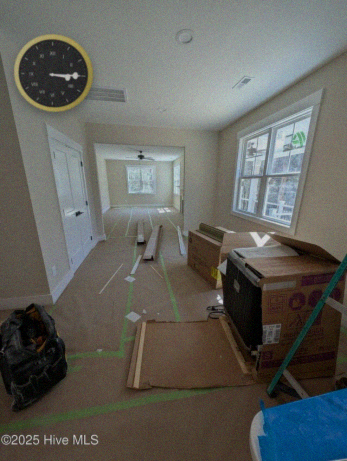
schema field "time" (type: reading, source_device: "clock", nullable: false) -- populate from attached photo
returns 3:15
